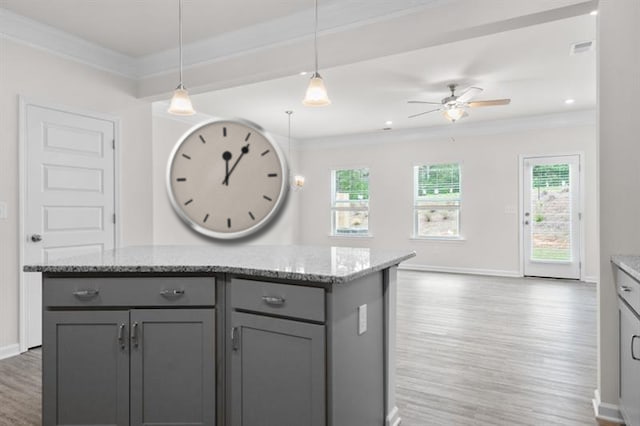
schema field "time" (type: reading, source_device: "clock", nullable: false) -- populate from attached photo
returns 12:06
